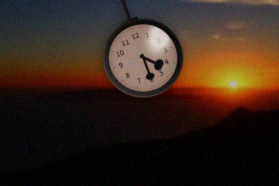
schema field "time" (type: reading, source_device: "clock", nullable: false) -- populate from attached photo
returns 4:30
